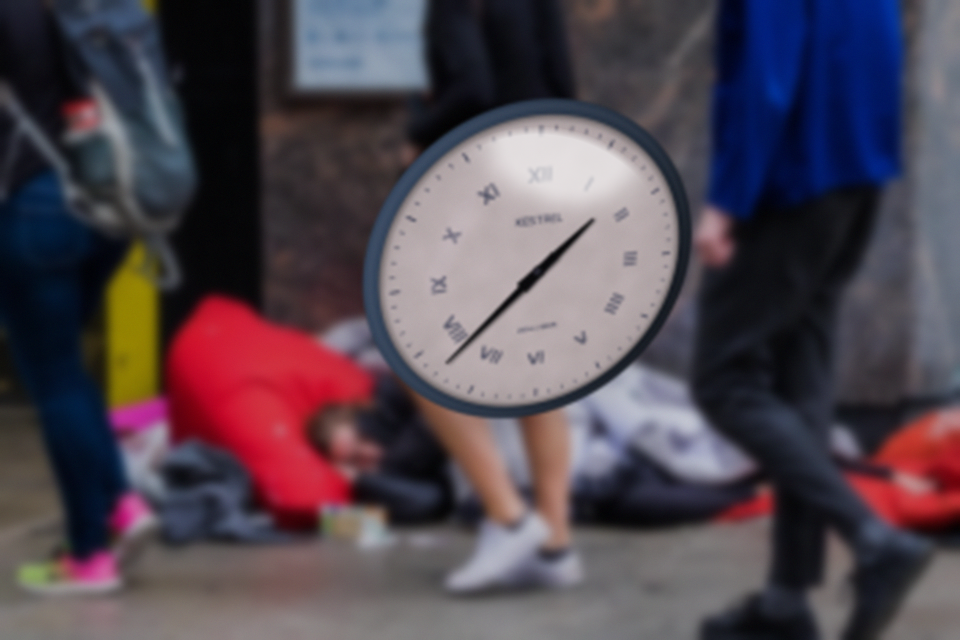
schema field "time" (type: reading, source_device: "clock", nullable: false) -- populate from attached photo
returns 1:38
